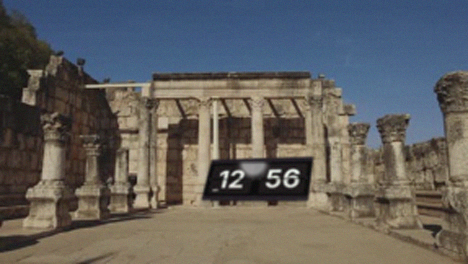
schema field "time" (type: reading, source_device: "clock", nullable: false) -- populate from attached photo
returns 12:56
